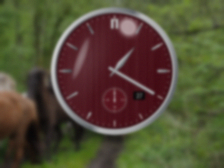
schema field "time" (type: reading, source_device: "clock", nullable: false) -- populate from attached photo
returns 1:20
